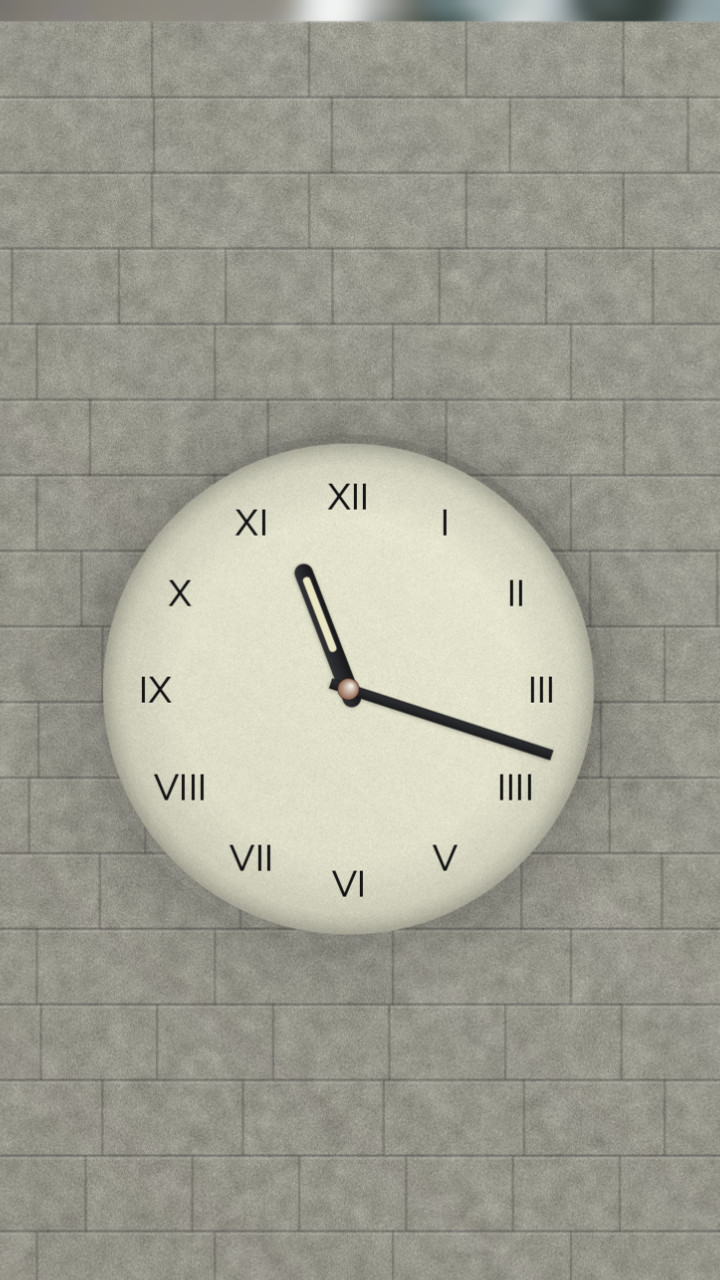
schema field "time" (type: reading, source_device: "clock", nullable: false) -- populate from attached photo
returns 11:18
